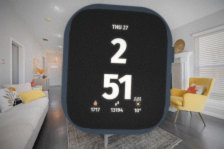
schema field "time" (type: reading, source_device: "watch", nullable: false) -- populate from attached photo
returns 2:51
